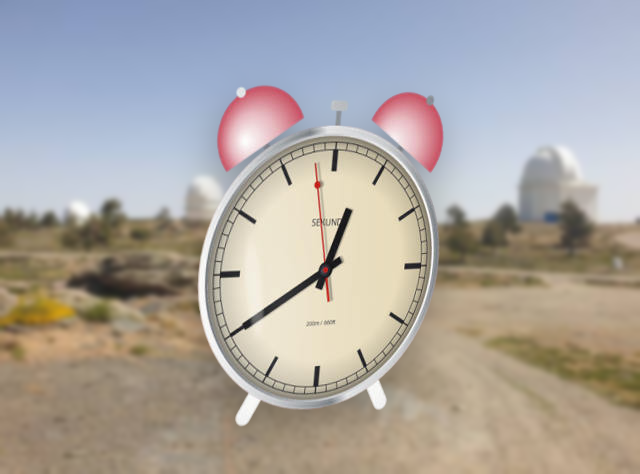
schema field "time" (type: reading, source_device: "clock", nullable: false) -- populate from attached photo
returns 12:39:58
